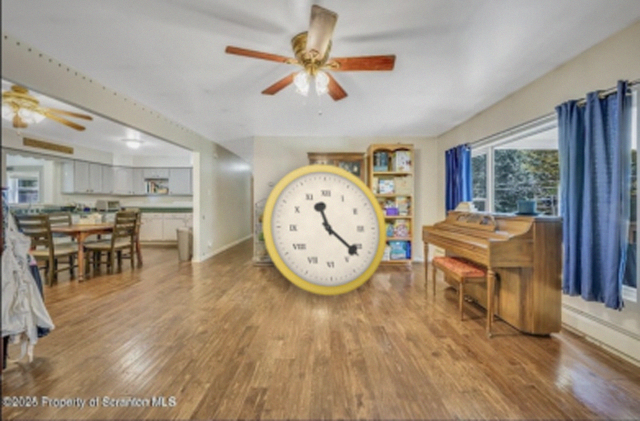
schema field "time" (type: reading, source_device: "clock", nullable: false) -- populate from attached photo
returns 11:22
